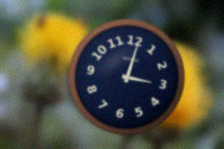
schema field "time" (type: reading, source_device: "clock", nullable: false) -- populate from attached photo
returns 3:01
